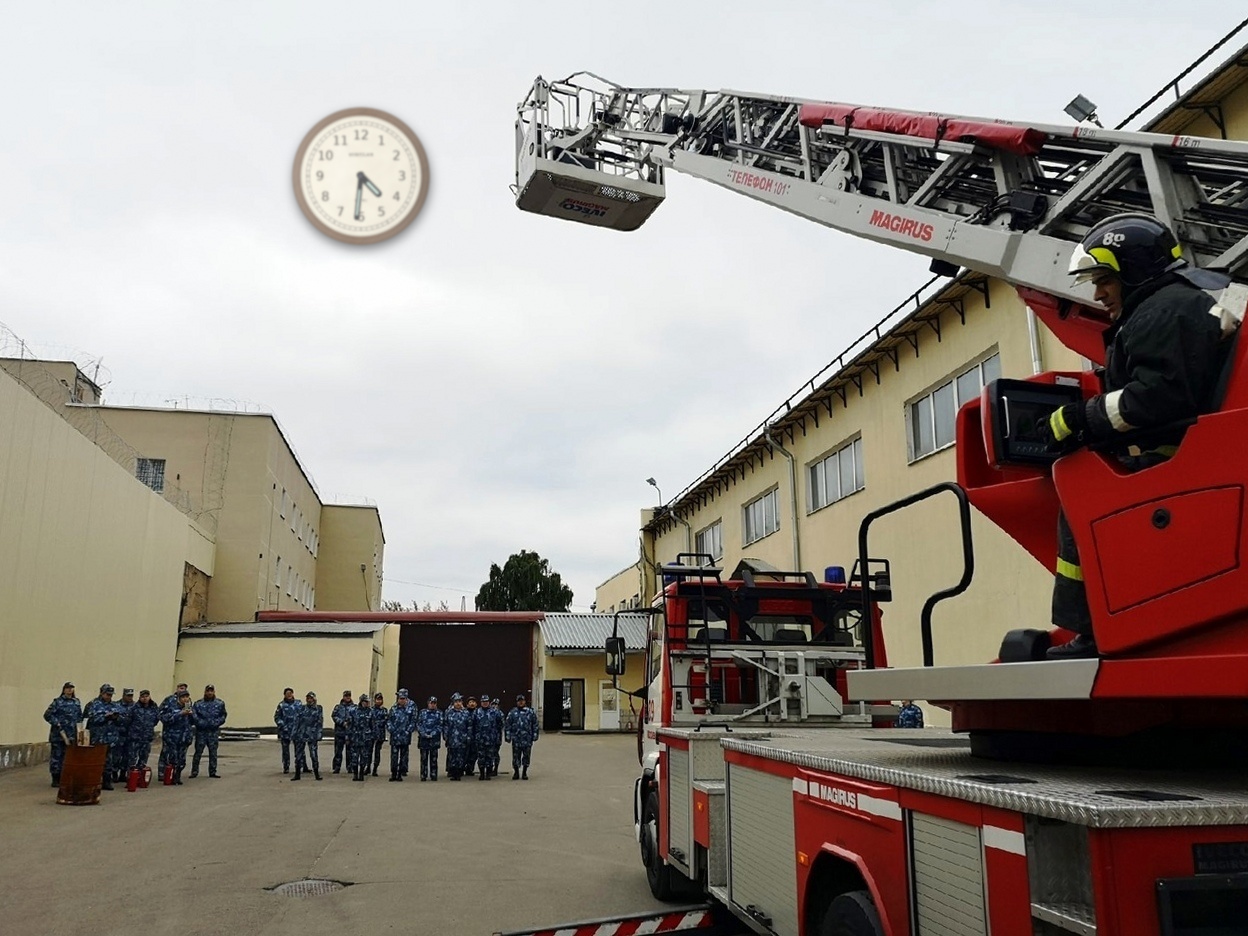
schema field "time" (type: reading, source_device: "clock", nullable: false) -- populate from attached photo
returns 4:31
